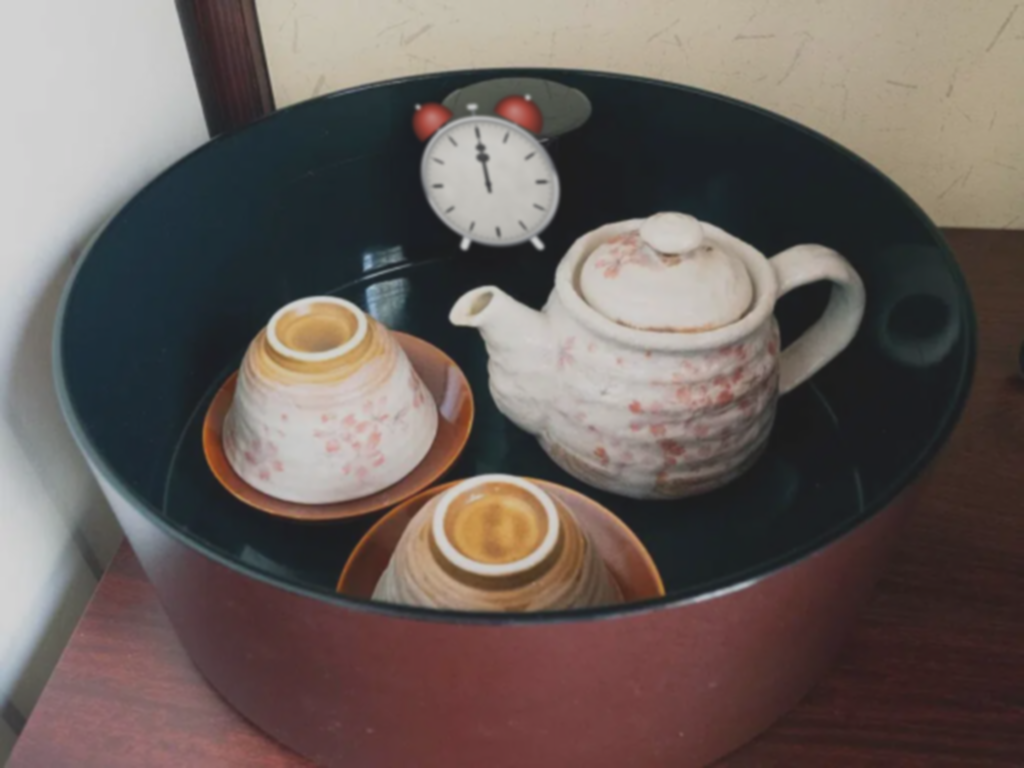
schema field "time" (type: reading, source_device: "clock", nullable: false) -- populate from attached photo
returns 12:00
